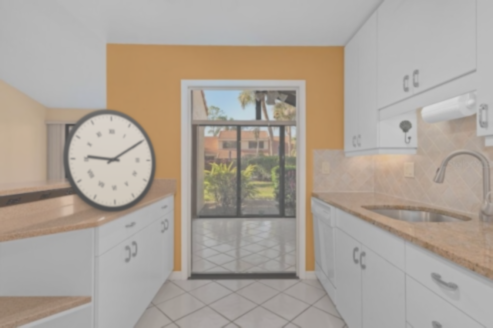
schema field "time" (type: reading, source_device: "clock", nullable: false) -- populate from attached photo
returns 9:10
